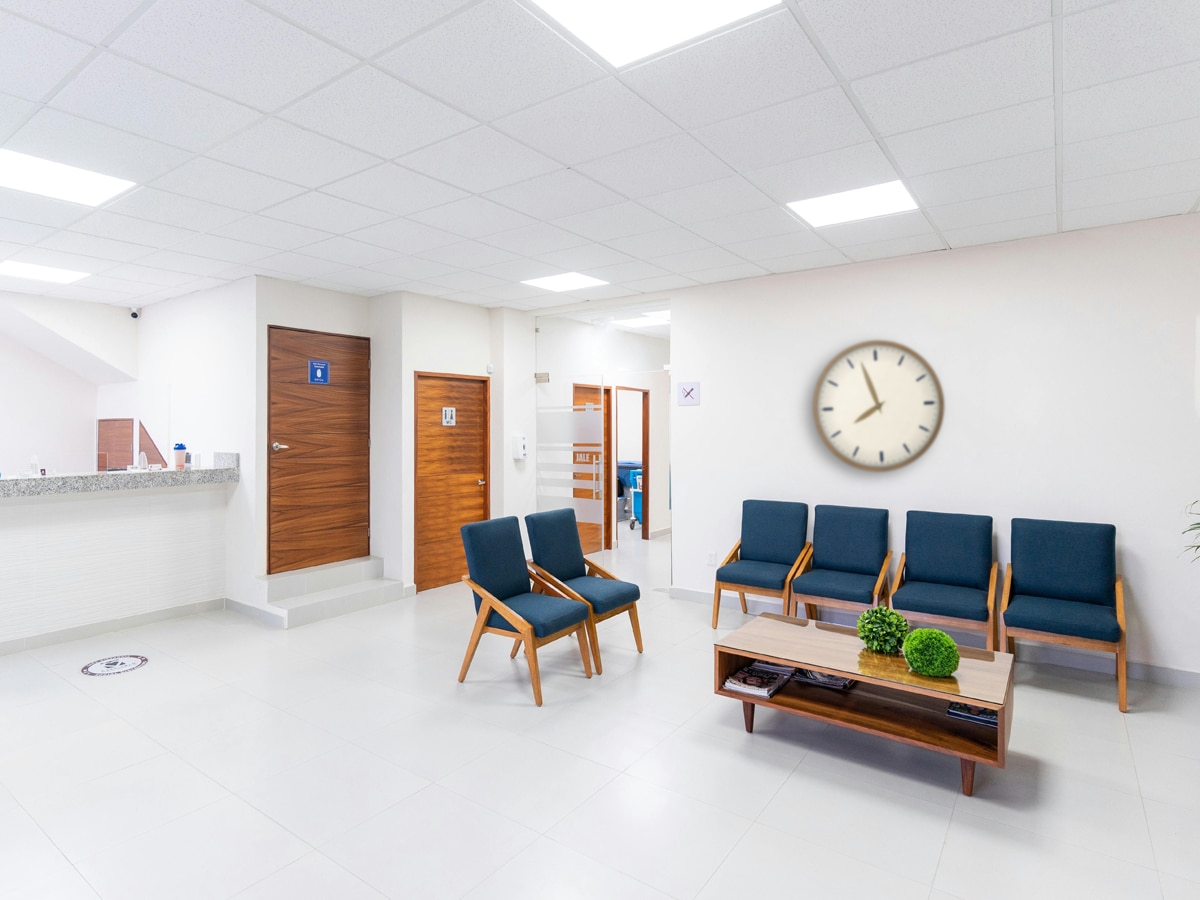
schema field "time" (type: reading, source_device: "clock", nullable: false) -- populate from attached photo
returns 7:57
